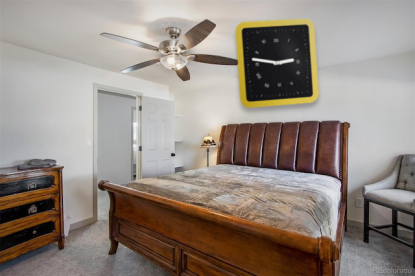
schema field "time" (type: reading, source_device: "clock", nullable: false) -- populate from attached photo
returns 2:47
